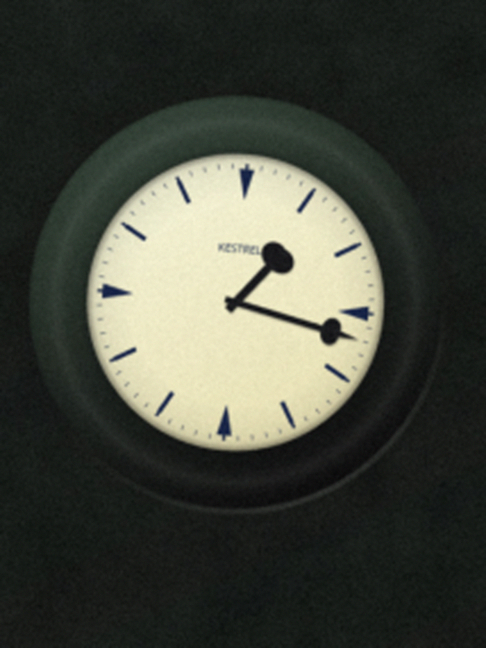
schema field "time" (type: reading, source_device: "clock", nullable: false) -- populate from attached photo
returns 1:17
